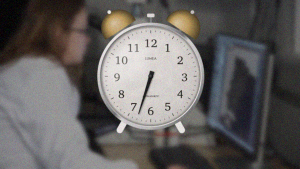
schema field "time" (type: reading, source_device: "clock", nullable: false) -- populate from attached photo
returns 6:33
